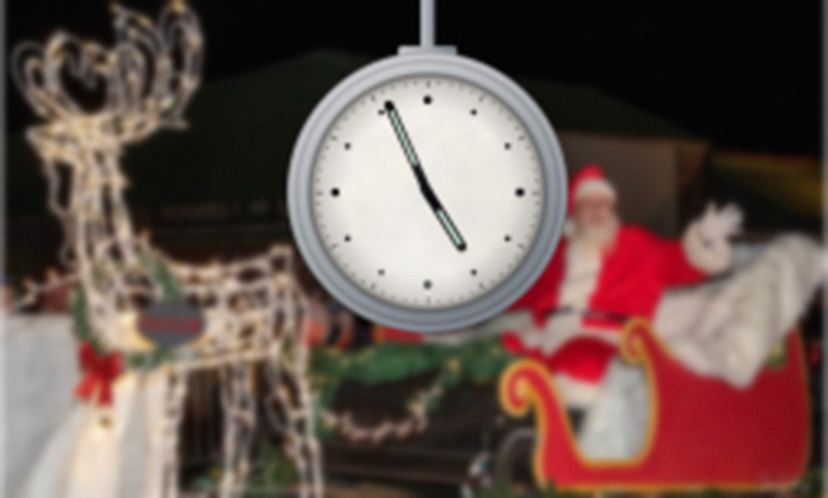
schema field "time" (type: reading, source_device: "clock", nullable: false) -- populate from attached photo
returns 4:56
